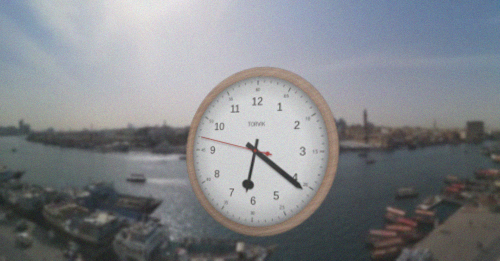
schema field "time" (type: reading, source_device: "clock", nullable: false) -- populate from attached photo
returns 6:20:47
